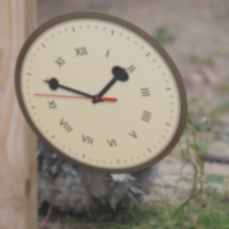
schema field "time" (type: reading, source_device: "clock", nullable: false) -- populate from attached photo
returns 1:49:47
